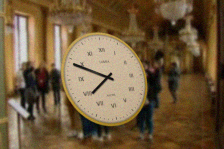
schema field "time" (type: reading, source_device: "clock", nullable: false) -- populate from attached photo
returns 7:49
